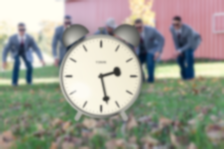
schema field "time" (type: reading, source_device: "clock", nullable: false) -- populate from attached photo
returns 2:28
